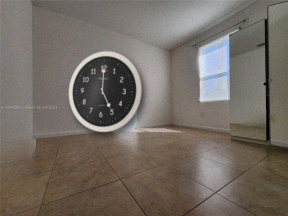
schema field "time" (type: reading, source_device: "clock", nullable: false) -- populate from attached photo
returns 5:00
